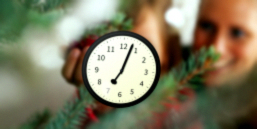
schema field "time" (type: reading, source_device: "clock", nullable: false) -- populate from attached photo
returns 7:03
